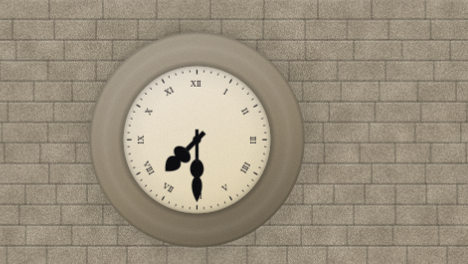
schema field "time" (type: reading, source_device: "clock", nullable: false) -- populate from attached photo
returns 7:30
